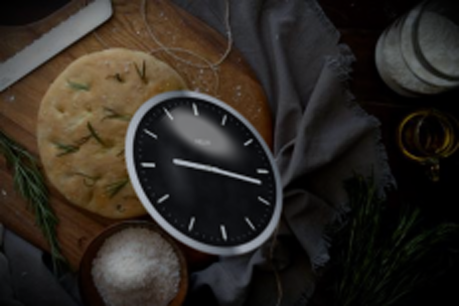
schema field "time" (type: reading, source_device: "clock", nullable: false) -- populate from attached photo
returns 9:17
